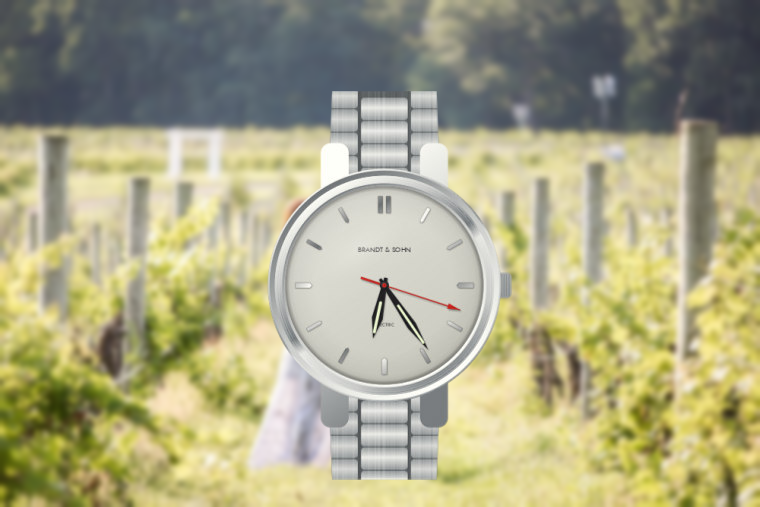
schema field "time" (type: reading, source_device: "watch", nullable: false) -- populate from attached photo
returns 6:24:18
